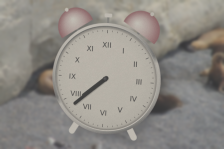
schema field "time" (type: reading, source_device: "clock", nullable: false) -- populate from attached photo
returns 7:38
